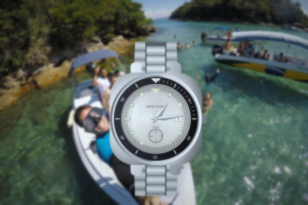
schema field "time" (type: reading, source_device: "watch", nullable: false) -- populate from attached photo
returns 1:14
